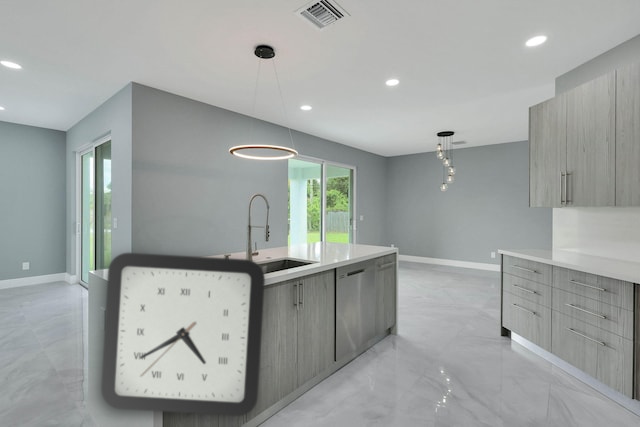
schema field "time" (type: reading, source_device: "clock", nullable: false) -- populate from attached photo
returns 4:39:37
